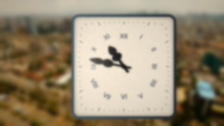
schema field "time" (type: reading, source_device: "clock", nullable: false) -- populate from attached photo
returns 10:47
